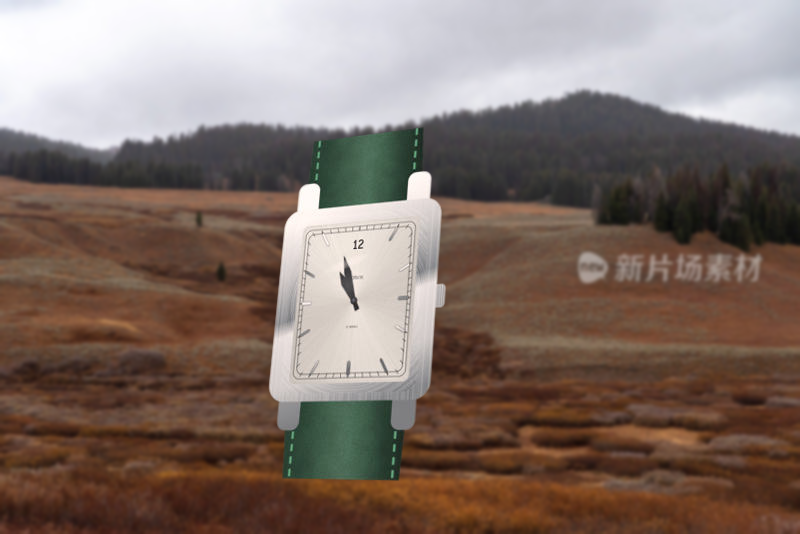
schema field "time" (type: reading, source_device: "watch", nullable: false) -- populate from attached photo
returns 10:57
